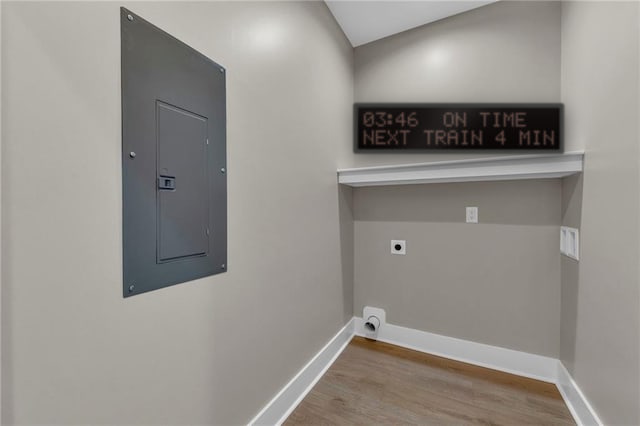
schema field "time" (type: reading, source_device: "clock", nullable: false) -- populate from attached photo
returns 3:46
